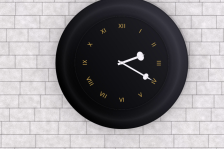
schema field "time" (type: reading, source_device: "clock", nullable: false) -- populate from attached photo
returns 2:20
